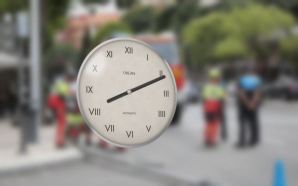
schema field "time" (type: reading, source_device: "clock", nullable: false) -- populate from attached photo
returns 8:11
